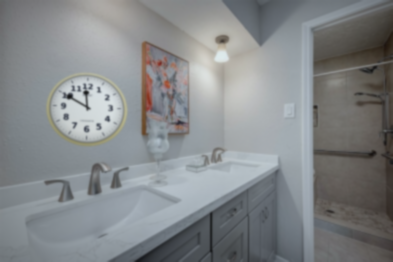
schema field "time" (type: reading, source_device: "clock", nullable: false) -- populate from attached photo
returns 11:50
